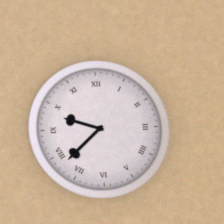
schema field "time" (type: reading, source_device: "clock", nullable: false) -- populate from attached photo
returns 9:38
